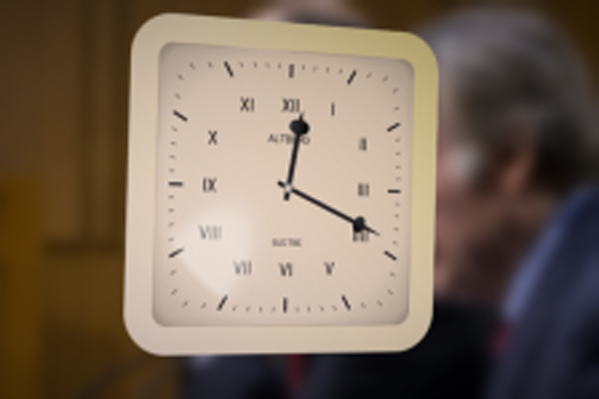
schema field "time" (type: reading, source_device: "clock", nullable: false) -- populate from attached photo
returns 12:19
